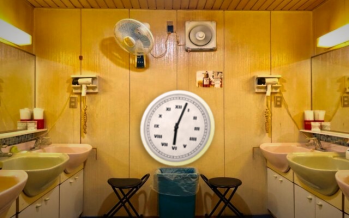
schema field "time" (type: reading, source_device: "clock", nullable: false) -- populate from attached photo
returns 6:03
